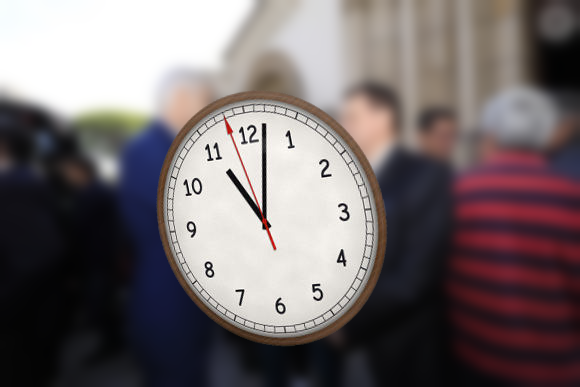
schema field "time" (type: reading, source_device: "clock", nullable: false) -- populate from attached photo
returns 11:01:58
